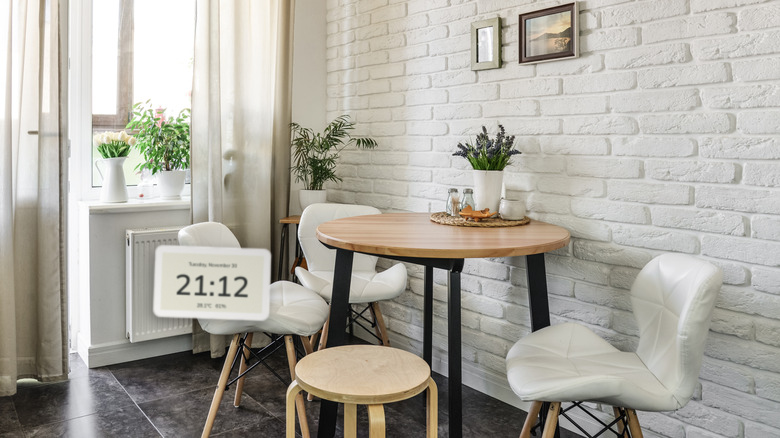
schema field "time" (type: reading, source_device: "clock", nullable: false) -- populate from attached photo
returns 21:12
